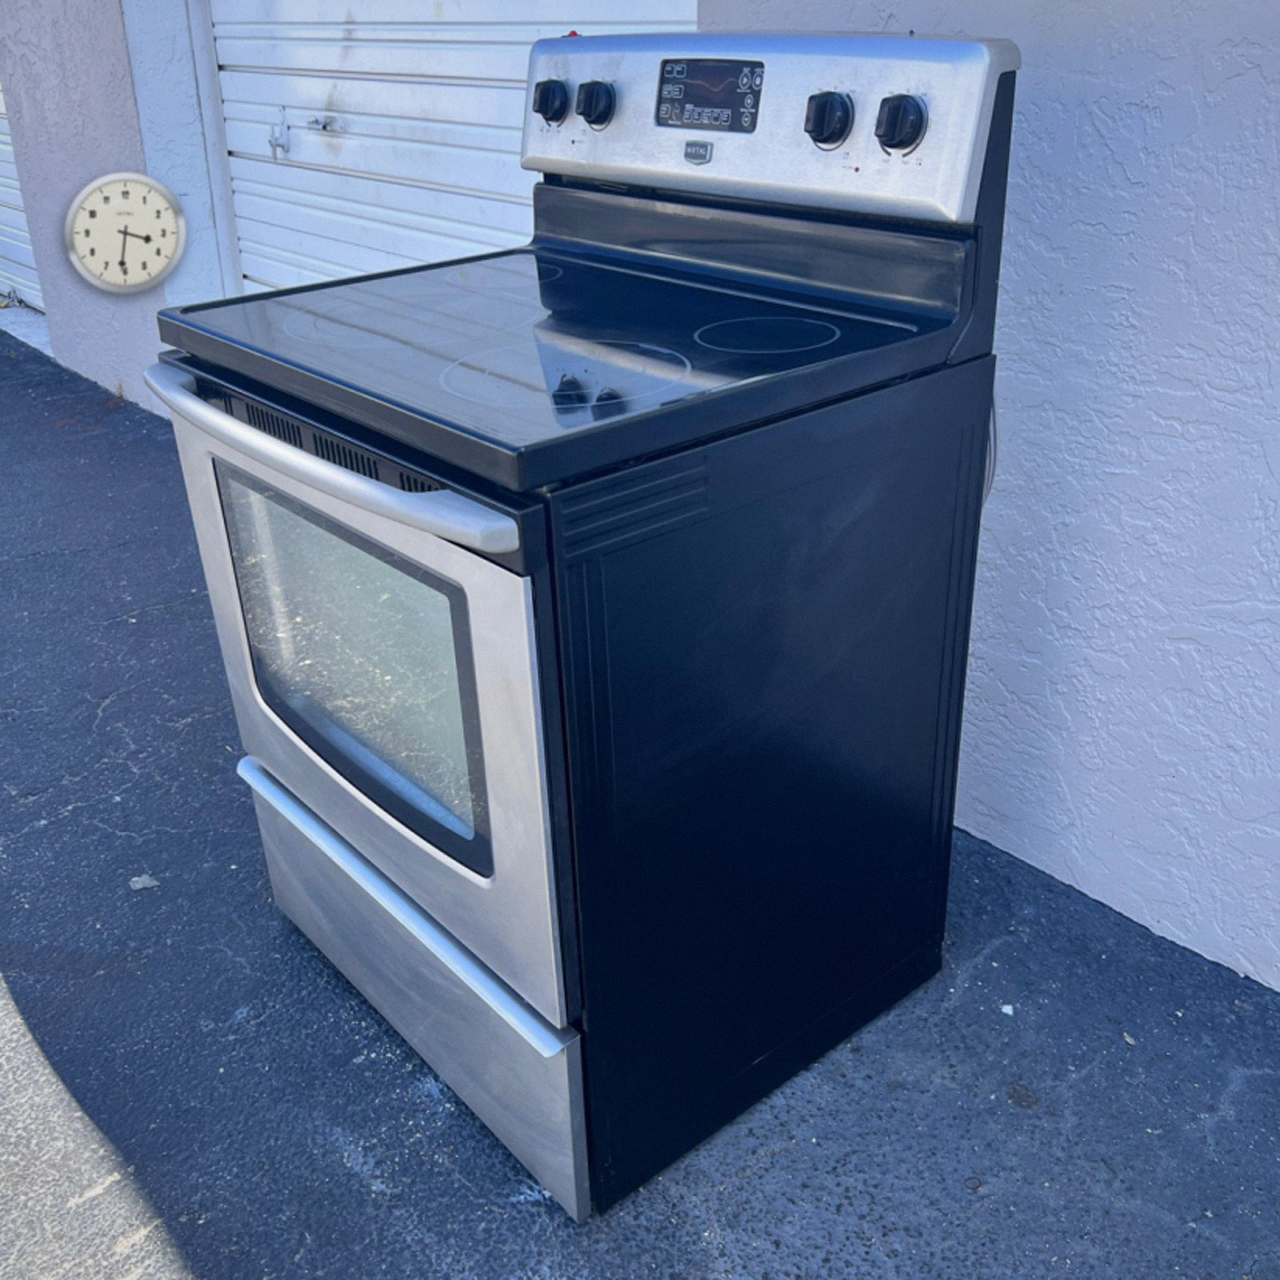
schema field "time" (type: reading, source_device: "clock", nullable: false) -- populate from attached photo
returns 3:31
